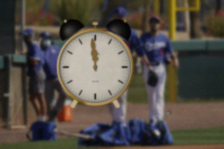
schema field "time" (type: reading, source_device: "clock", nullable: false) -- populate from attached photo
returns 11:59
